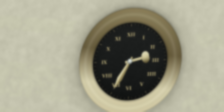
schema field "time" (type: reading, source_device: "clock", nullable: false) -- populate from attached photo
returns 2:35
